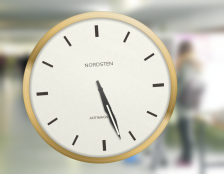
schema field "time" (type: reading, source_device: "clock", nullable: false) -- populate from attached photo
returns 5:27
